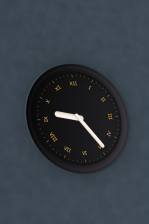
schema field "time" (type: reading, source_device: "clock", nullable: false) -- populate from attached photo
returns 9:24
